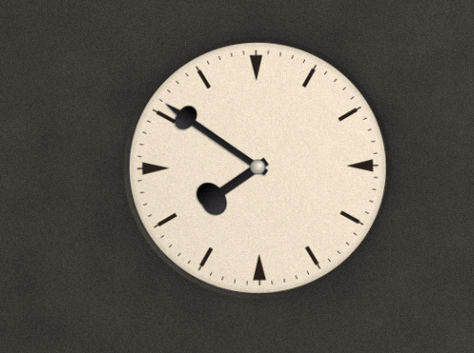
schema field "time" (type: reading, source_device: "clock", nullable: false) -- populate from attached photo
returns 7:51
